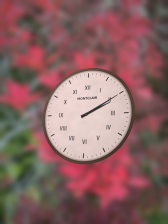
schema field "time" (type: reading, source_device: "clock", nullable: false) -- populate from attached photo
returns 2:10
